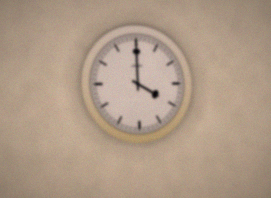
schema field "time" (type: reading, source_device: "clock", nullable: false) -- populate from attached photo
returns 4:00
